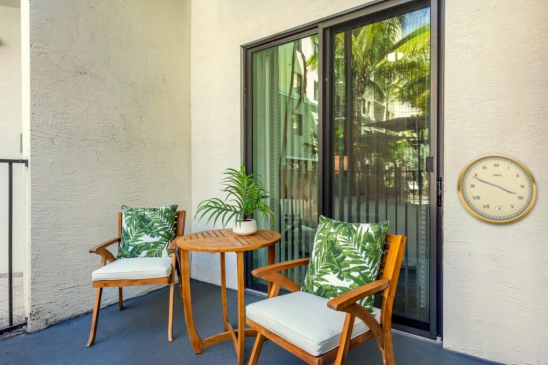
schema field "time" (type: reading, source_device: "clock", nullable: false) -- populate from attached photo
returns 3:49
